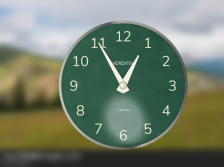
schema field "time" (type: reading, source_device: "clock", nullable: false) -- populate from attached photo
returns 12:55
